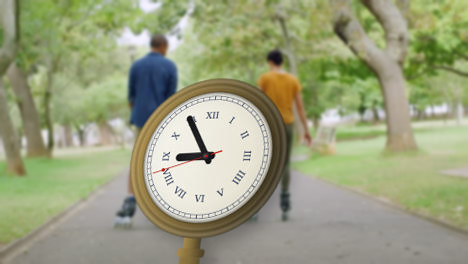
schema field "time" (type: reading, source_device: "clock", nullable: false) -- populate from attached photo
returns 8:54:42
